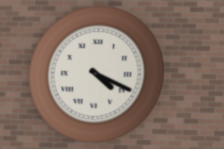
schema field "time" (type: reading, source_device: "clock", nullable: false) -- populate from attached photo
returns 4:19
